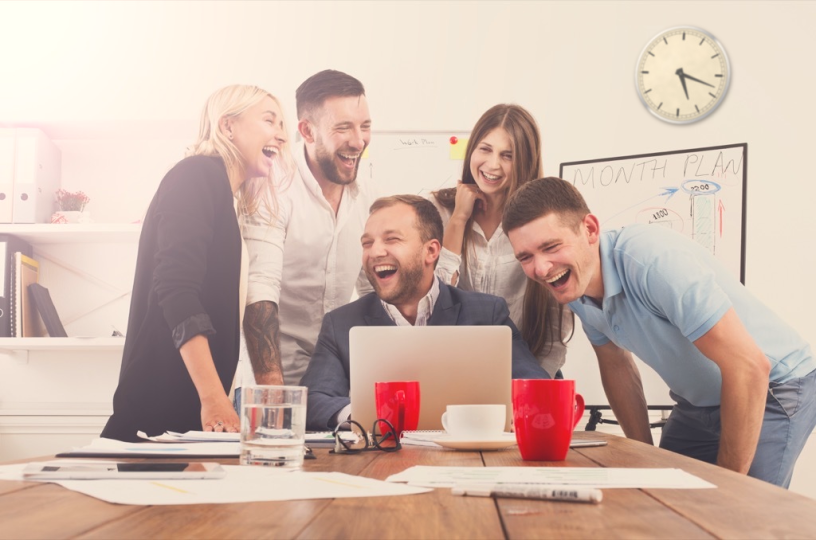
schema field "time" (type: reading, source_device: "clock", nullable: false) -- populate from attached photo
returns 5:18
